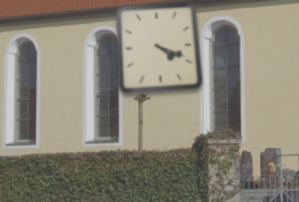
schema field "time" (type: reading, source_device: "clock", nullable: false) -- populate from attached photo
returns 4:19
